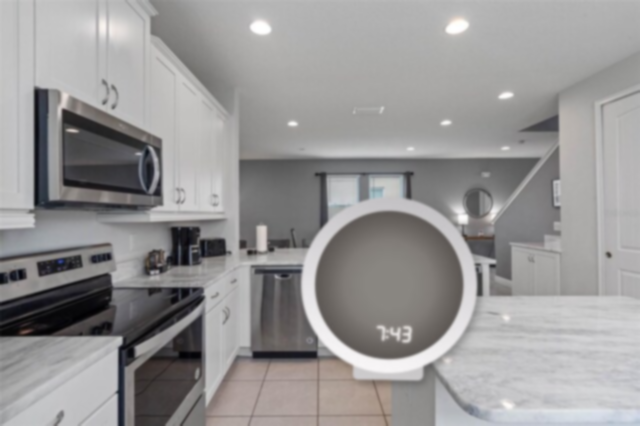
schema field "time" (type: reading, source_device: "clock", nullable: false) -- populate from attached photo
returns 7:43
